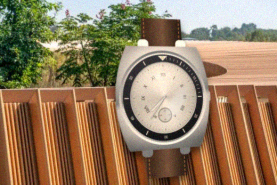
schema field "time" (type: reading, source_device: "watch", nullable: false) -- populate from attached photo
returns 7:36
